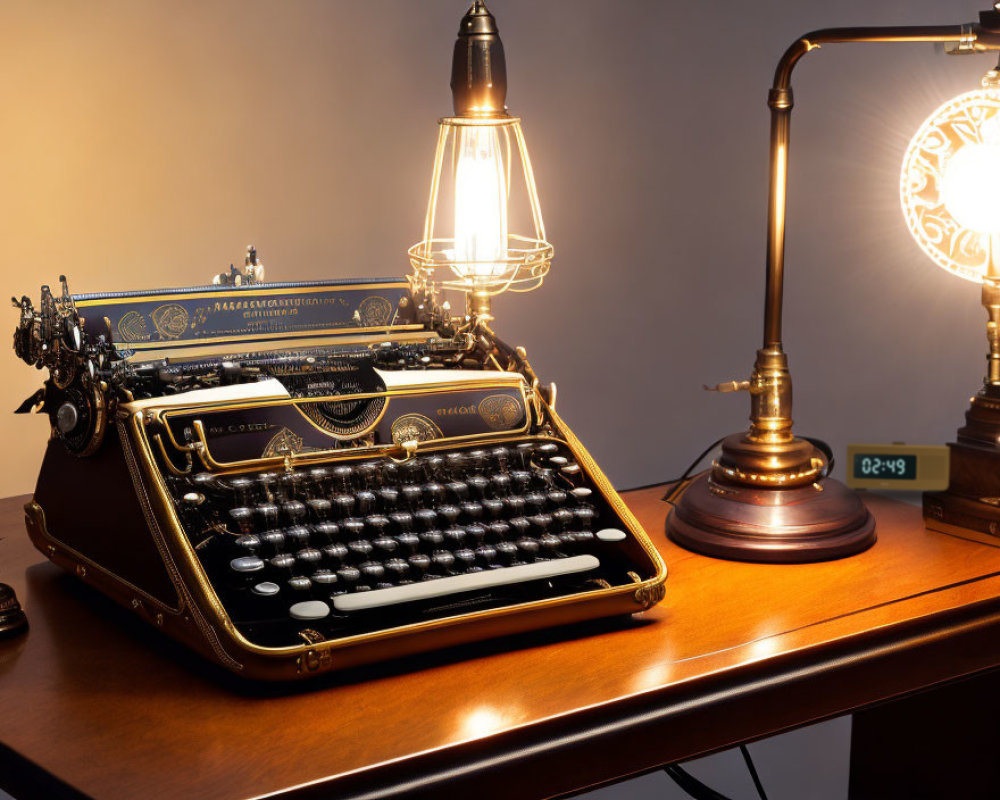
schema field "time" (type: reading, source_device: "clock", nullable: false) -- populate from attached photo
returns 2:49
